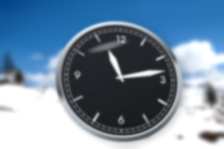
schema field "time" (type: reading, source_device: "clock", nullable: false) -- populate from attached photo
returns 11:13
